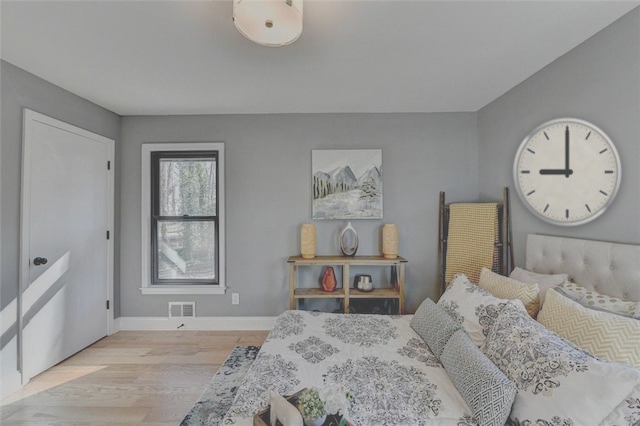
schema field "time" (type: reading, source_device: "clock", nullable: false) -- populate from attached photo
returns 9:00
